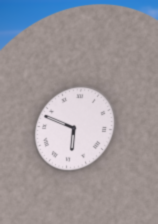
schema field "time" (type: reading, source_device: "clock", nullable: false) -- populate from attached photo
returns 5:48
